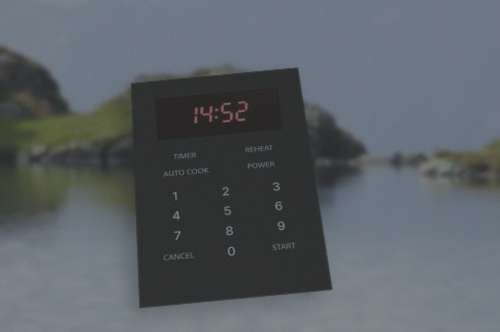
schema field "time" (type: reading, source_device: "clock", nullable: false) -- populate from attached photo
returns 14:52
